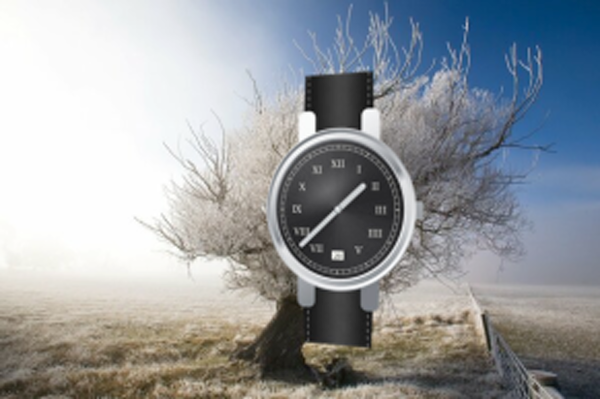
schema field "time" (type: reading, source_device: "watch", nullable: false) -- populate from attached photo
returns 1:38
